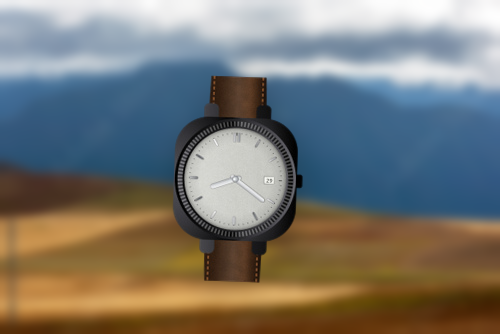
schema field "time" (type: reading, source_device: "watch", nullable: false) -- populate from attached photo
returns 8:21
